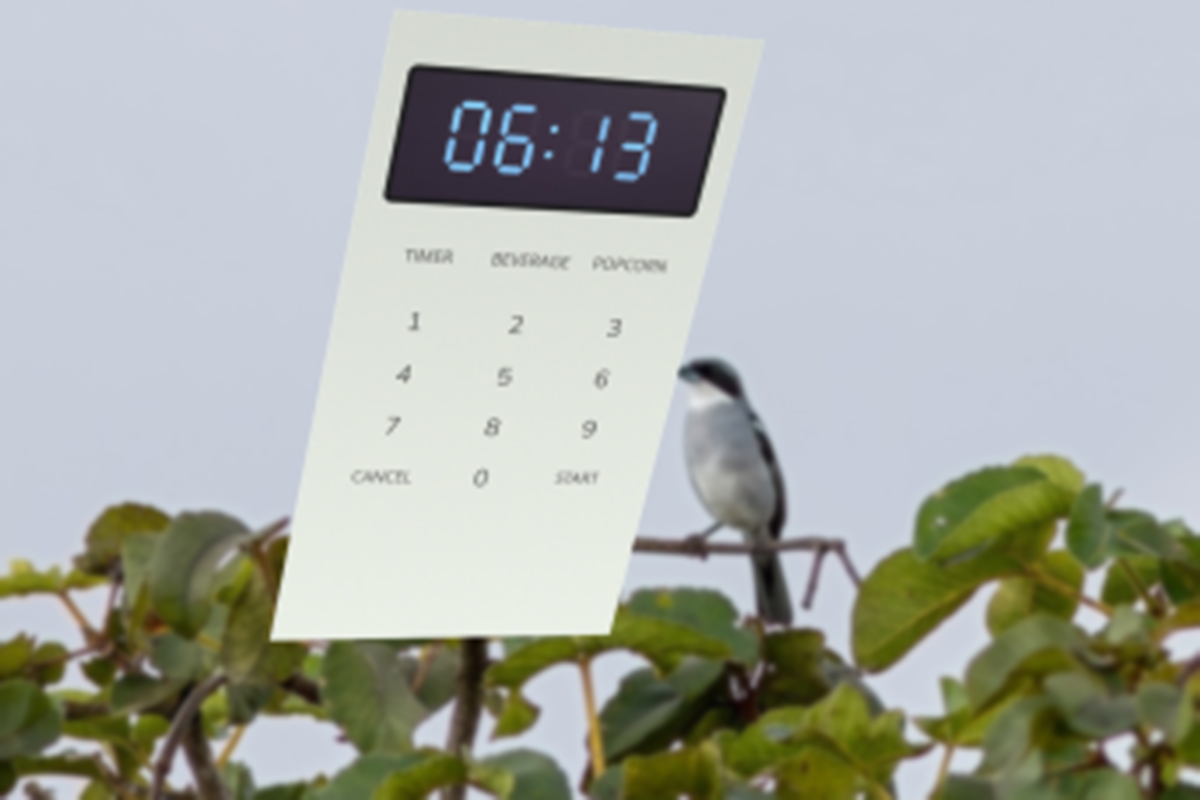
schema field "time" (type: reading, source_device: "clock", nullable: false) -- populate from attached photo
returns 6:13
